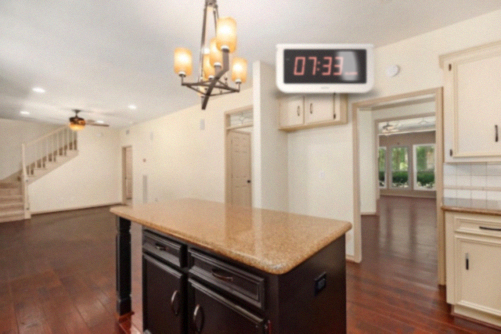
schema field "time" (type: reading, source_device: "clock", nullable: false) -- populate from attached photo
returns 7:33
